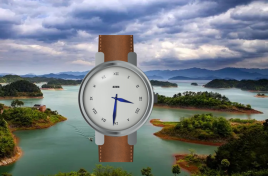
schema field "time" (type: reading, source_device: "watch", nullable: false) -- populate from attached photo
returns 3:31
